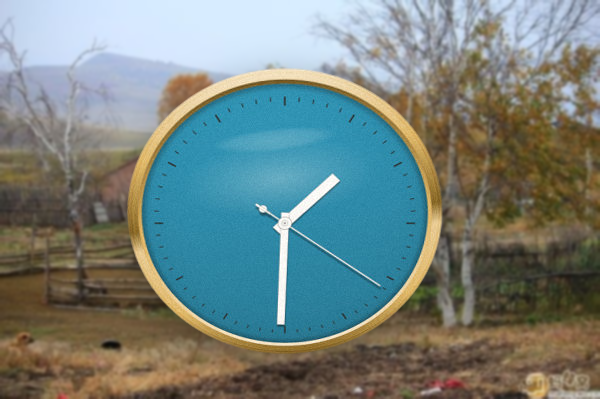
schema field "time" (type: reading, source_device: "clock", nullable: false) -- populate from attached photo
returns 1:30:21
